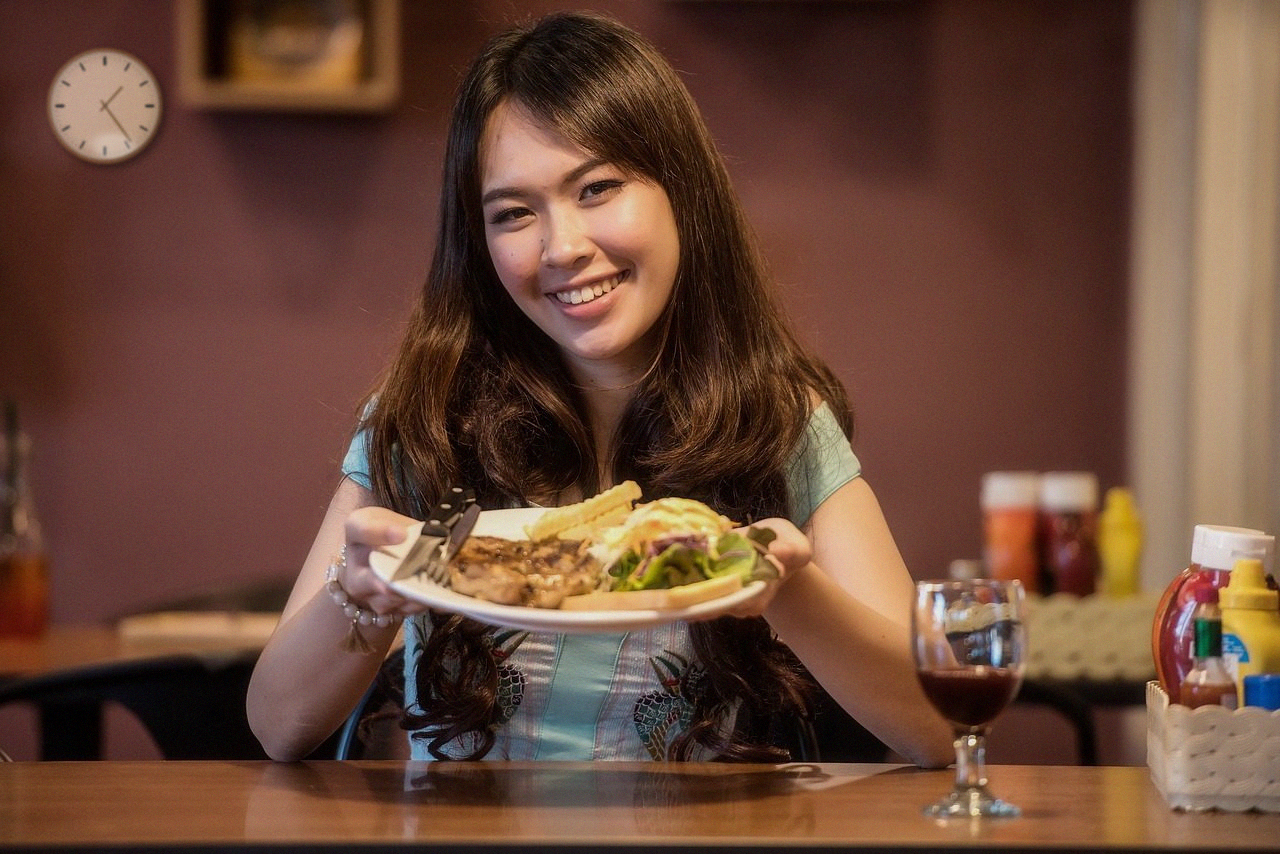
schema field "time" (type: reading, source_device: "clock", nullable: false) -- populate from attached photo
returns 1:24
